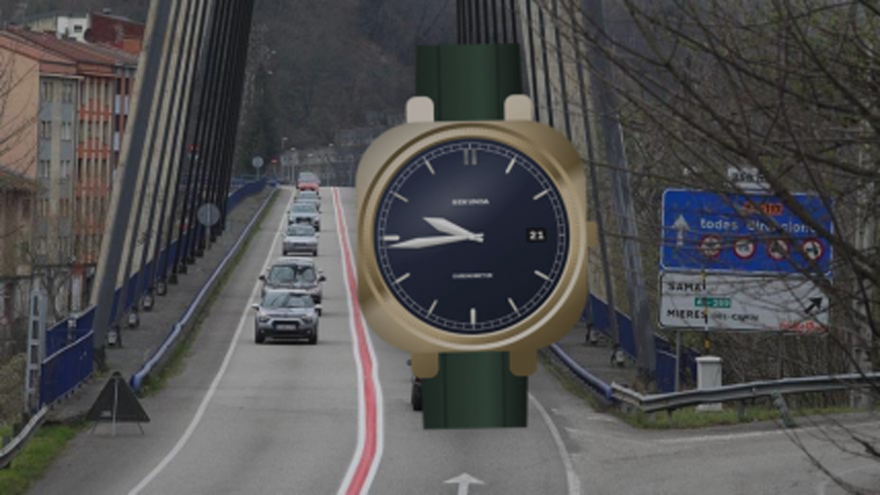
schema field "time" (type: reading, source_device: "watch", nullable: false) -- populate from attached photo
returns 9:44
